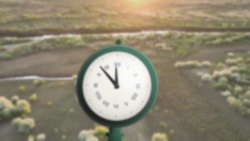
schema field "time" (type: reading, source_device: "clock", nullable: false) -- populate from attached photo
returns 11:53
